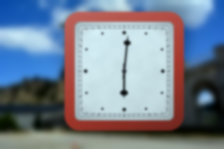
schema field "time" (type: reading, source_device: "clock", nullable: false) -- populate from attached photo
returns 6:01
